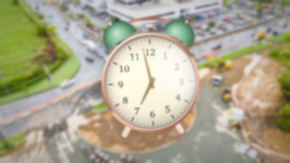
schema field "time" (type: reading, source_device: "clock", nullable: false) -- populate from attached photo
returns 6:58
